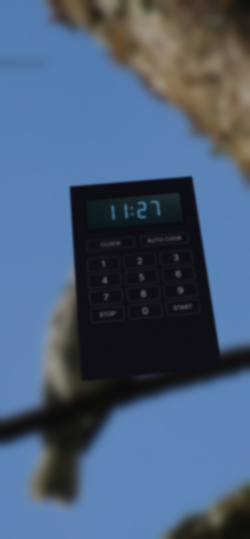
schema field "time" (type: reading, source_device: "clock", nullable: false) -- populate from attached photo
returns 11:27
